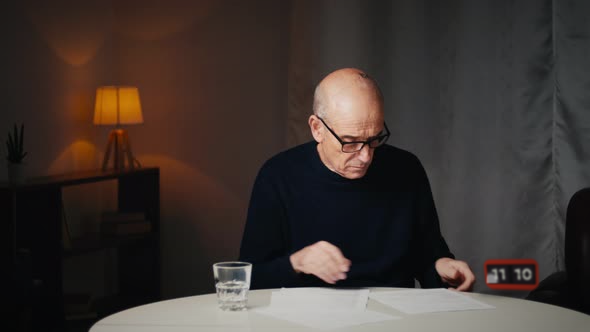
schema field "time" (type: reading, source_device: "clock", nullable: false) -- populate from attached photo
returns 11:10
